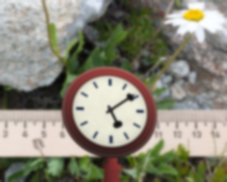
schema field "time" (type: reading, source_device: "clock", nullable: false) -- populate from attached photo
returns 5:09
